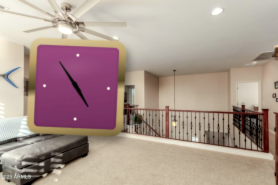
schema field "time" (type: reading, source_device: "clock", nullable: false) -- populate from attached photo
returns 4:54
